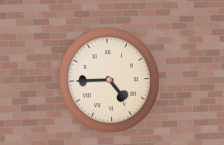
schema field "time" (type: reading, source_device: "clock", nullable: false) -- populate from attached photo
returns 4:45
